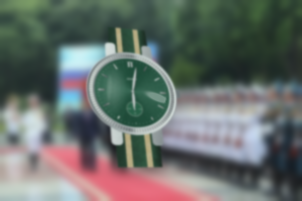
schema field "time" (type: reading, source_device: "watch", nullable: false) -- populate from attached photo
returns 6:02
